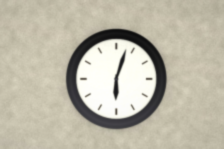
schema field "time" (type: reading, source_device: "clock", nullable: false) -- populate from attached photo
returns 6:03
